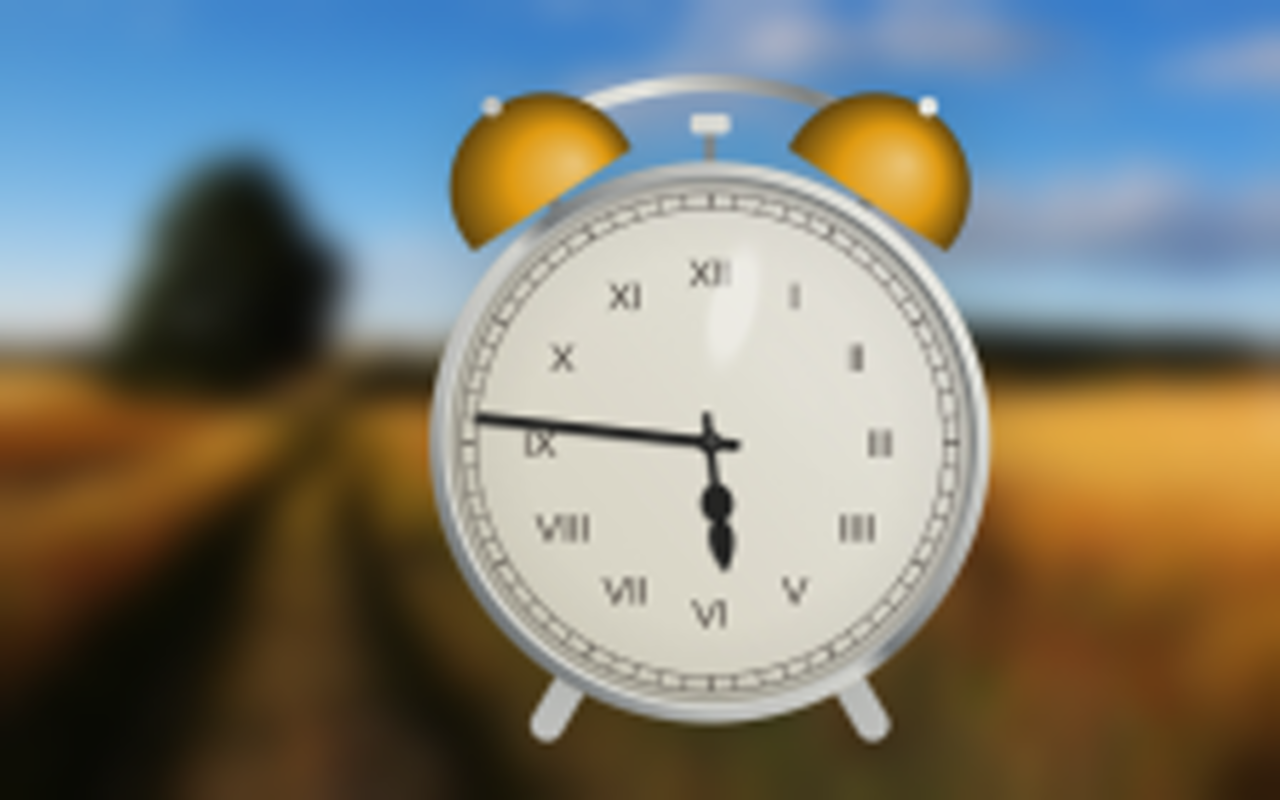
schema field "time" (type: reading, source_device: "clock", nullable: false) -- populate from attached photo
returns 5:46
